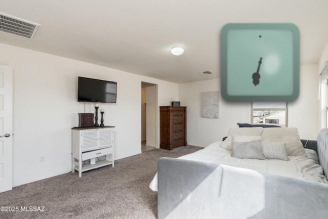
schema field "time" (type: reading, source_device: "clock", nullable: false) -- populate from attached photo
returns 6:32
